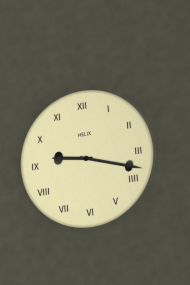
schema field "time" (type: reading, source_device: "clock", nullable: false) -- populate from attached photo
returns 9:18
